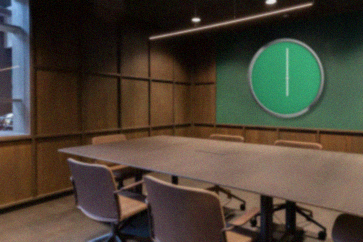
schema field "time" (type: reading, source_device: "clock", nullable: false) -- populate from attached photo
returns 6:00
